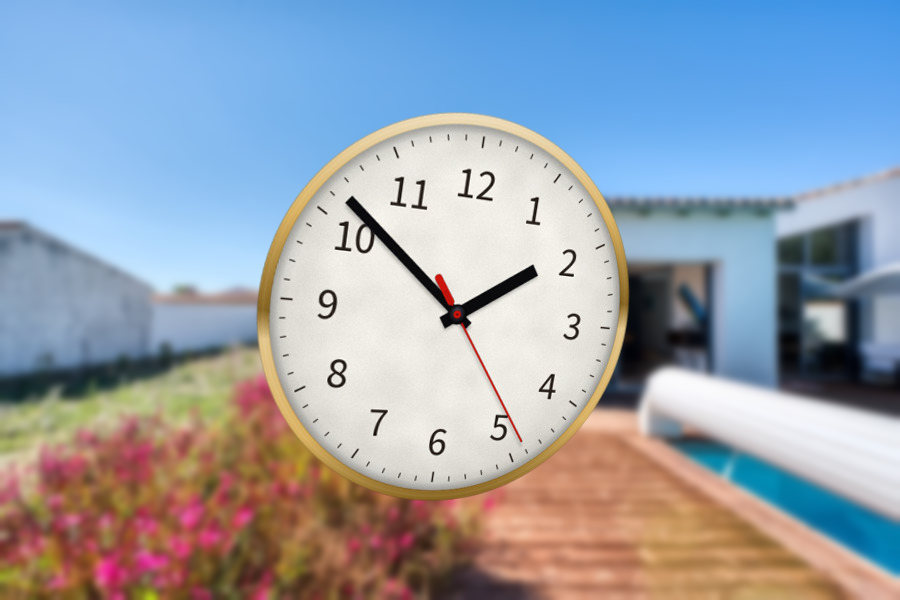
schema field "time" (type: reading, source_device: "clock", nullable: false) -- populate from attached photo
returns 1:51:24
